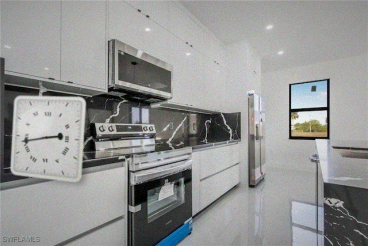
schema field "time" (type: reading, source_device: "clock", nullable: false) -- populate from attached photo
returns 2:43
